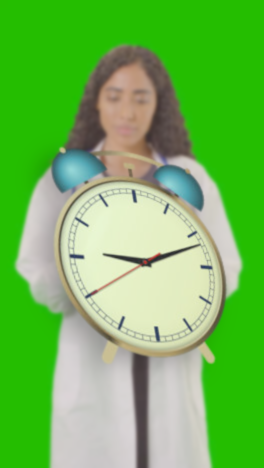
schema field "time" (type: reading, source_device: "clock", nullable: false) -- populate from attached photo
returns 9:11:40
